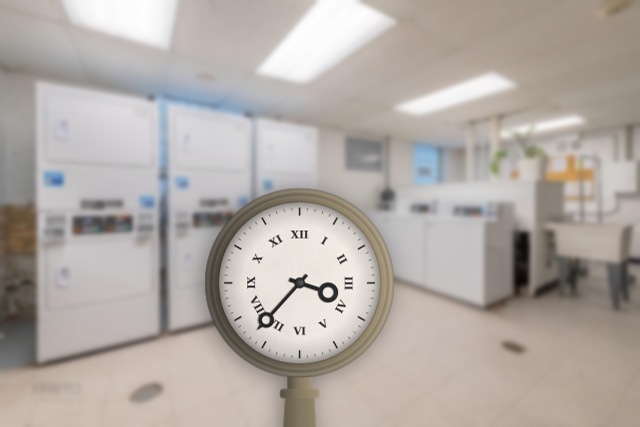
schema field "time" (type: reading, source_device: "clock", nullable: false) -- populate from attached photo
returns 3:37
